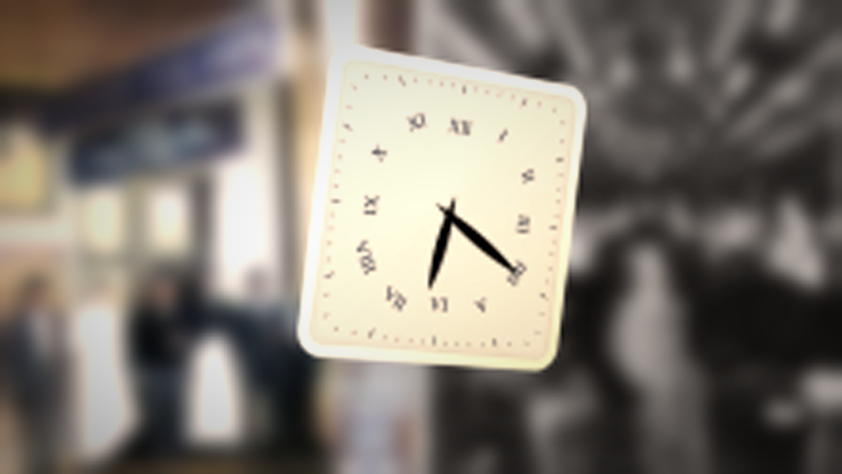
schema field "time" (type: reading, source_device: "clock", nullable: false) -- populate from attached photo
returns 6:20
